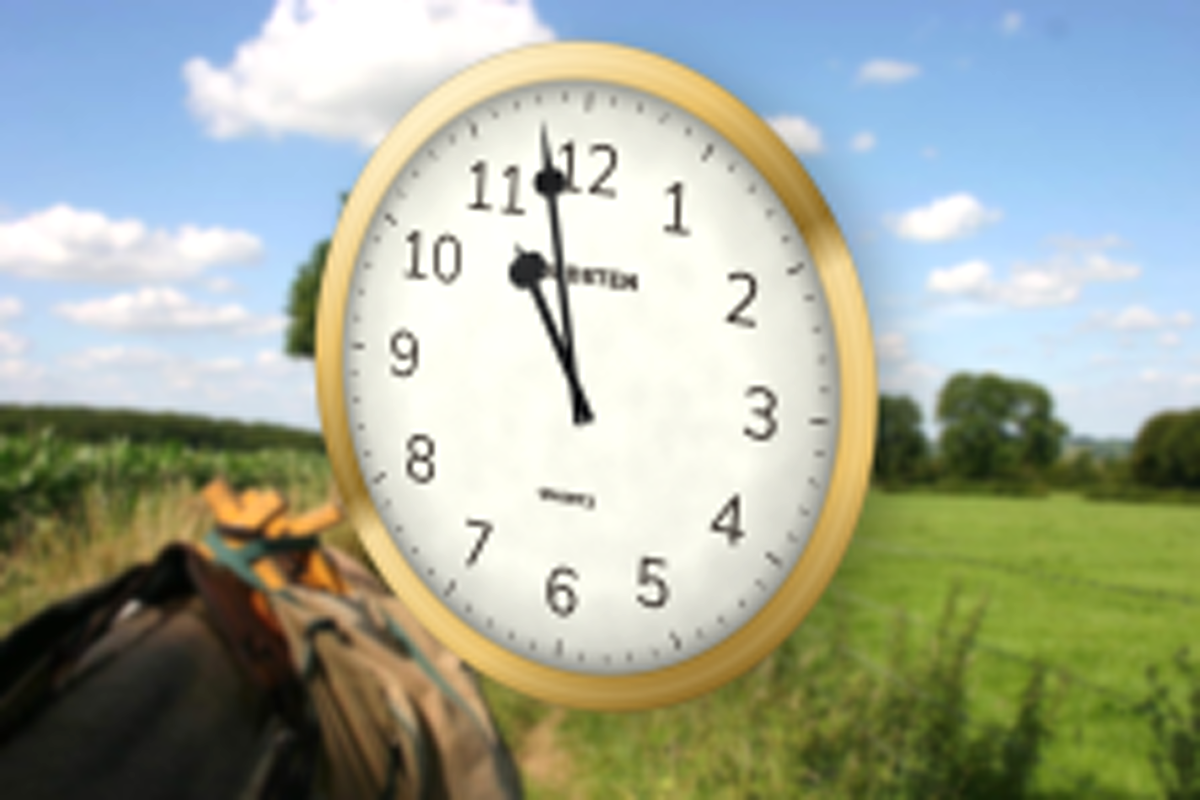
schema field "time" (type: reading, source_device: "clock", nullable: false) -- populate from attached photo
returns 10:58
